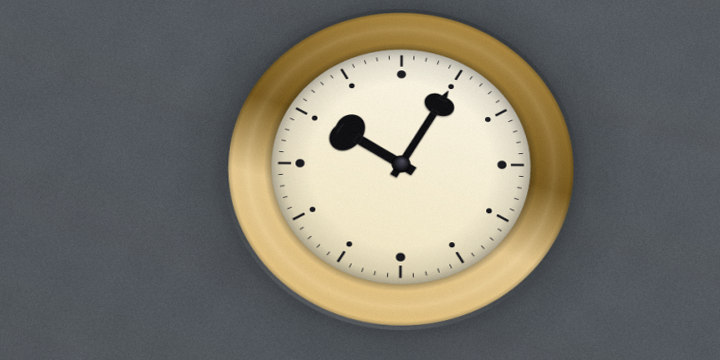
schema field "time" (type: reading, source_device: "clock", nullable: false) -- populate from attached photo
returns 10:05
